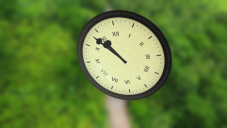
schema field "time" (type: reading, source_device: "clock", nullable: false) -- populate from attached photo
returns 10:53
